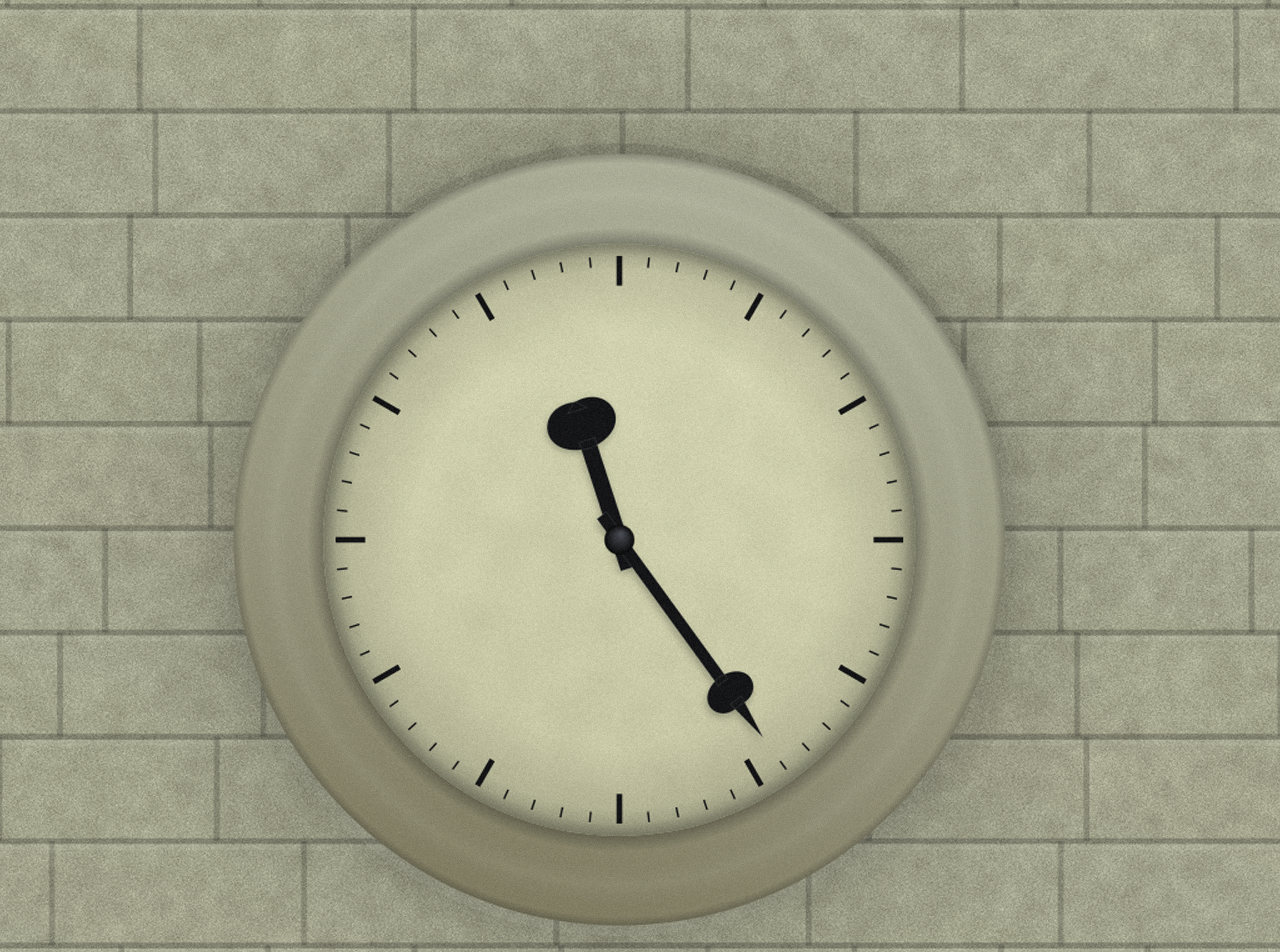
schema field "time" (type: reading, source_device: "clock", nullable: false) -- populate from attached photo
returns 11:24
